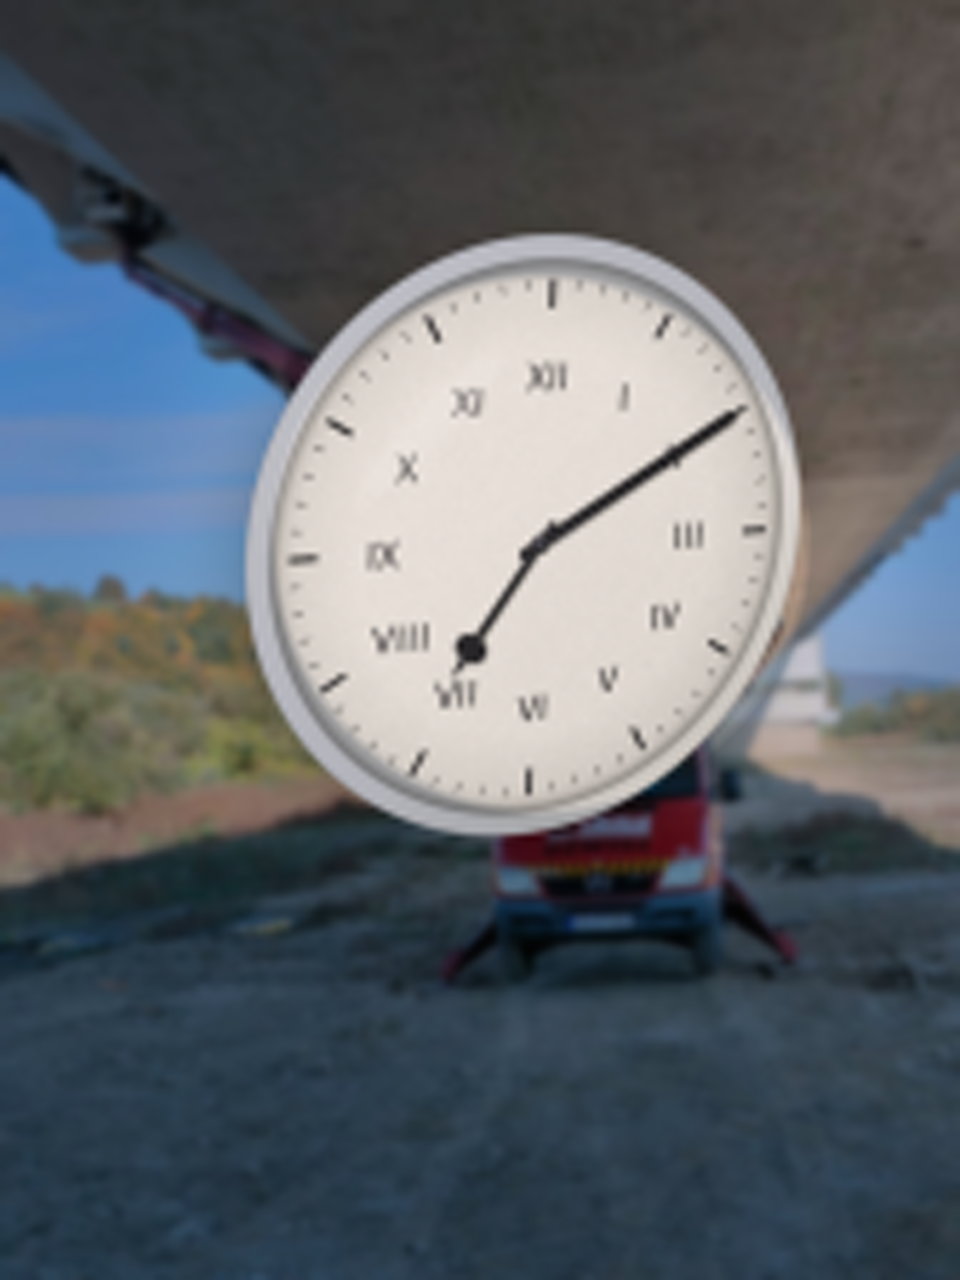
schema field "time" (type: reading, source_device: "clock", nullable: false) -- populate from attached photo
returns 7:10
